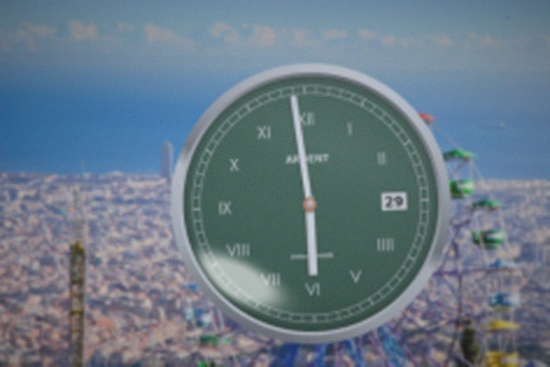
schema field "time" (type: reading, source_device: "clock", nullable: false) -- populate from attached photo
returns 5:59
